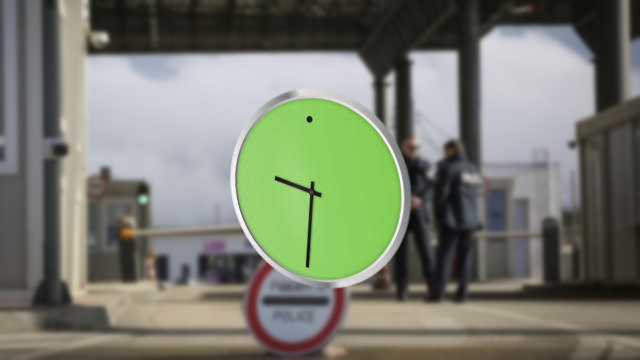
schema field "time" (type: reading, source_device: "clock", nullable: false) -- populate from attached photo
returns 9:31
